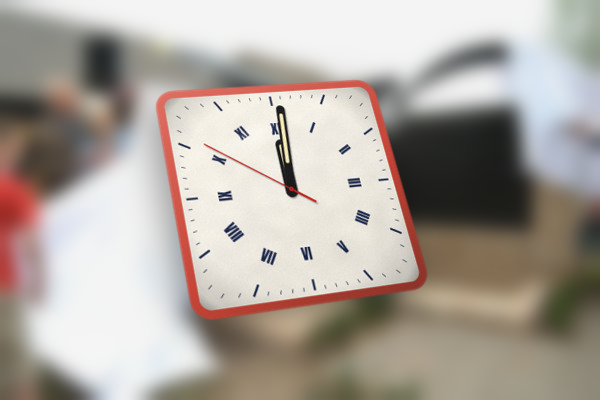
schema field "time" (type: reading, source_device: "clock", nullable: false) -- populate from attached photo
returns 12:00:51
